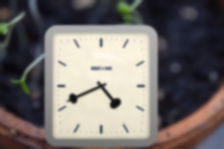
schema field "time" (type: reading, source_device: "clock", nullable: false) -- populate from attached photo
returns 4:41
